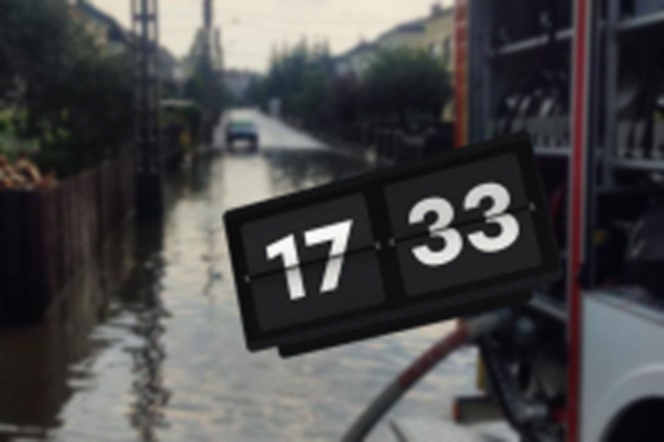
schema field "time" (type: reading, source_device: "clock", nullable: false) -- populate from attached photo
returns 17:33
